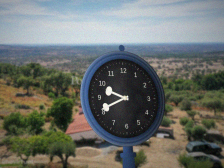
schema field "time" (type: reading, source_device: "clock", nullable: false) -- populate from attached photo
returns 9:41
